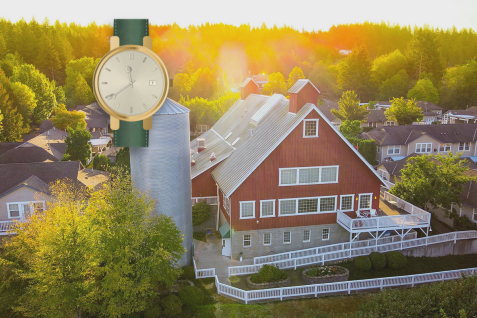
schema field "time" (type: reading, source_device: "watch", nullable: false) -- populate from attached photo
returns 11:39
